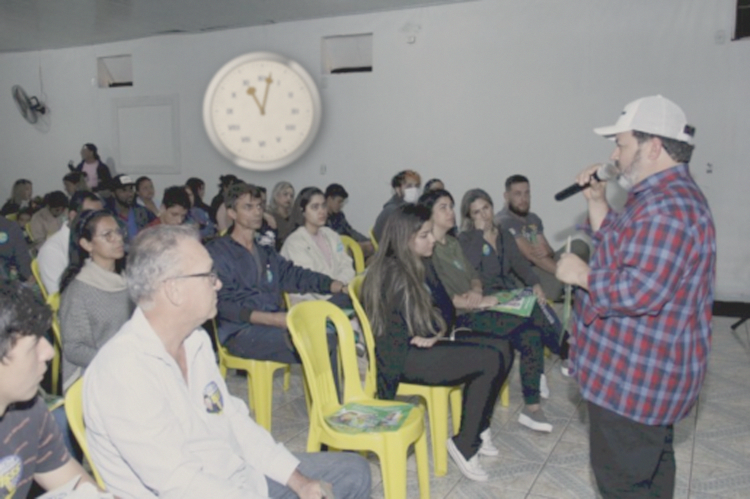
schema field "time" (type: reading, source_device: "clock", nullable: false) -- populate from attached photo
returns 11:02
